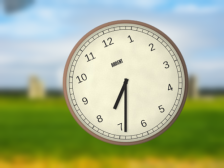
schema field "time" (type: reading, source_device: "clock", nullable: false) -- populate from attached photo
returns 7:34
